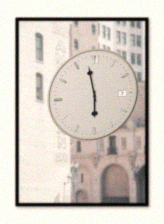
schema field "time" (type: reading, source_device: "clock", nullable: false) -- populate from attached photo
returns 5:58
